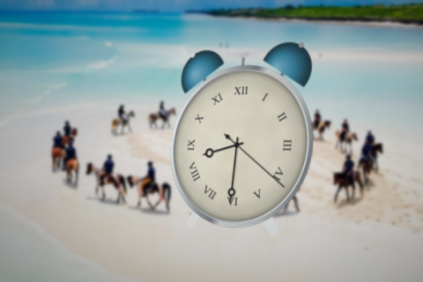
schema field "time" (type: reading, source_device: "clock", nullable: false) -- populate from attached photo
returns 8:30:21
